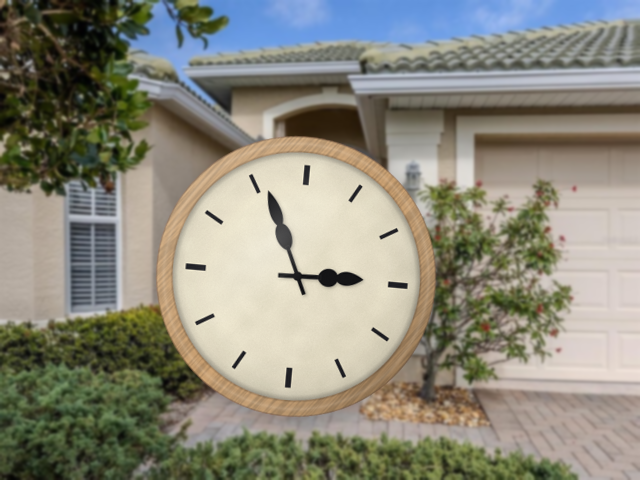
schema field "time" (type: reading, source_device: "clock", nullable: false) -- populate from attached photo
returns 2:56
